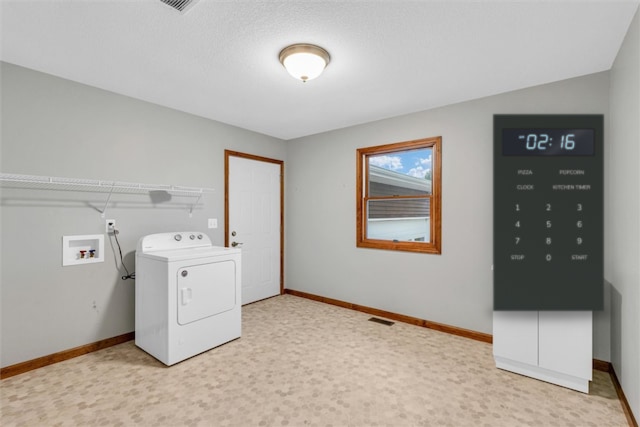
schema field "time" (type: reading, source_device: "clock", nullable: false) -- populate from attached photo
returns 2:16
